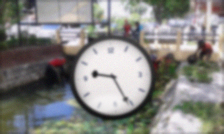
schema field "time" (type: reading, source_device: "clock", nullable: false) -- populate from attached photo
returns 9:26
